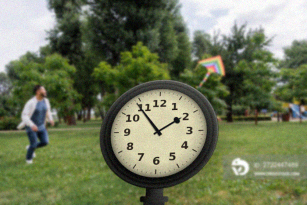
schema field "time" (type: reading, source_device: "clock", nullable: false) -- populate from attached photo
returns 1:54
